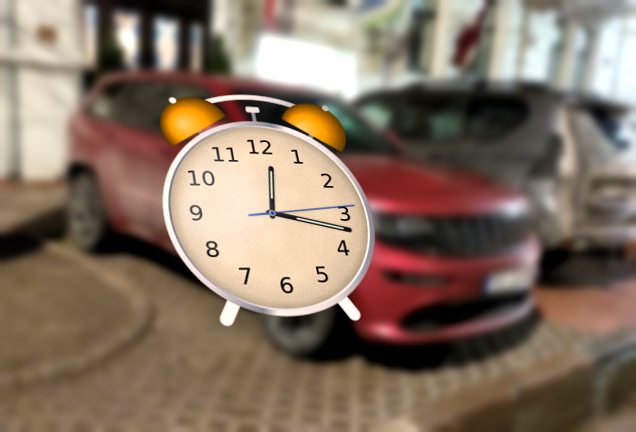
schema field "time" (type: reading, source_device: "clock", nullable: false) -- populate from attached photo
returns 12:17:14
